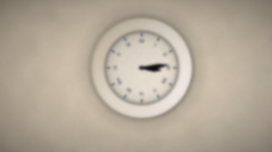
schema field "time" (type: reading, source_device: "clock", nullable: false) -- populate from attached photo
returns 3:14
